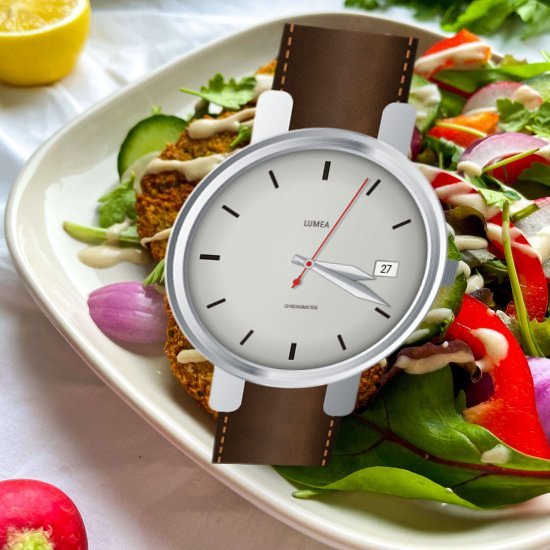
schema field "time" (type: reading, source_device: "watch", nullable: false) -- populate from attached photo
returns 3:19:04
